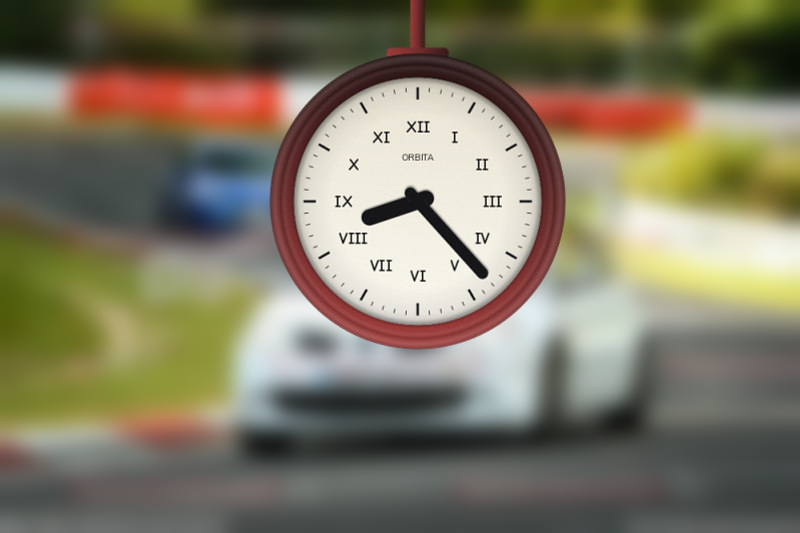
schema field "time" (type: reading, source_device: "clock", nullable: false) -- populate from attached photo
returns 8:23
